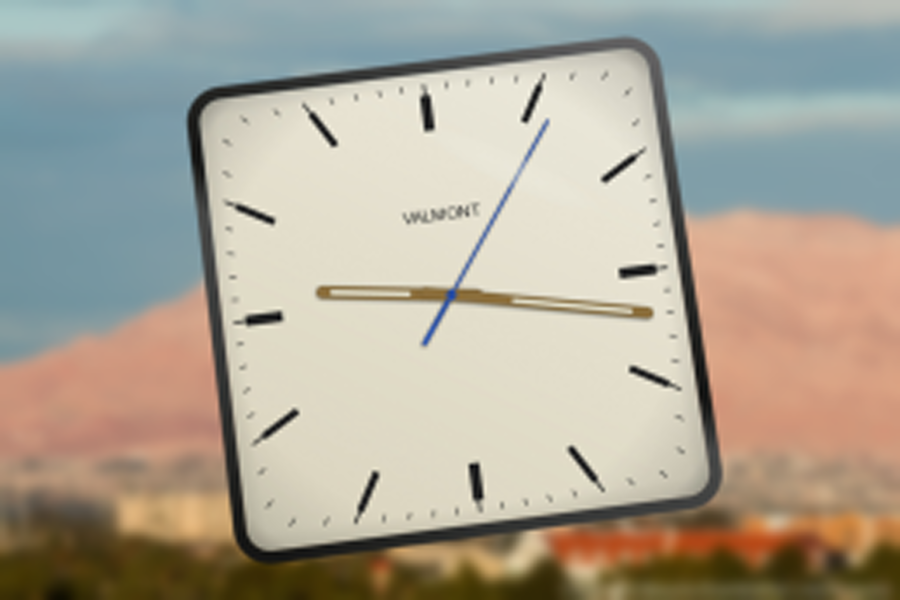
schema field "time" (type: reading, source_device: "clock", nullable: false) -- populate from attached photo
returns 9:17:06
